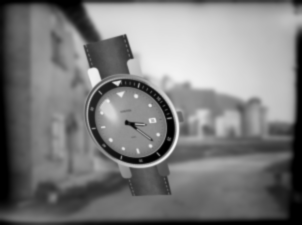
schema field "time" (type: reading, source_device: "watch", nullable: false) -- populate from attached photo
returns 3:23
